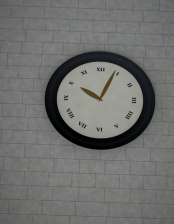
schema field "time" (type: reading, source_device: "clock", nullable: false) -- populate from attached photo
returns 10:04
